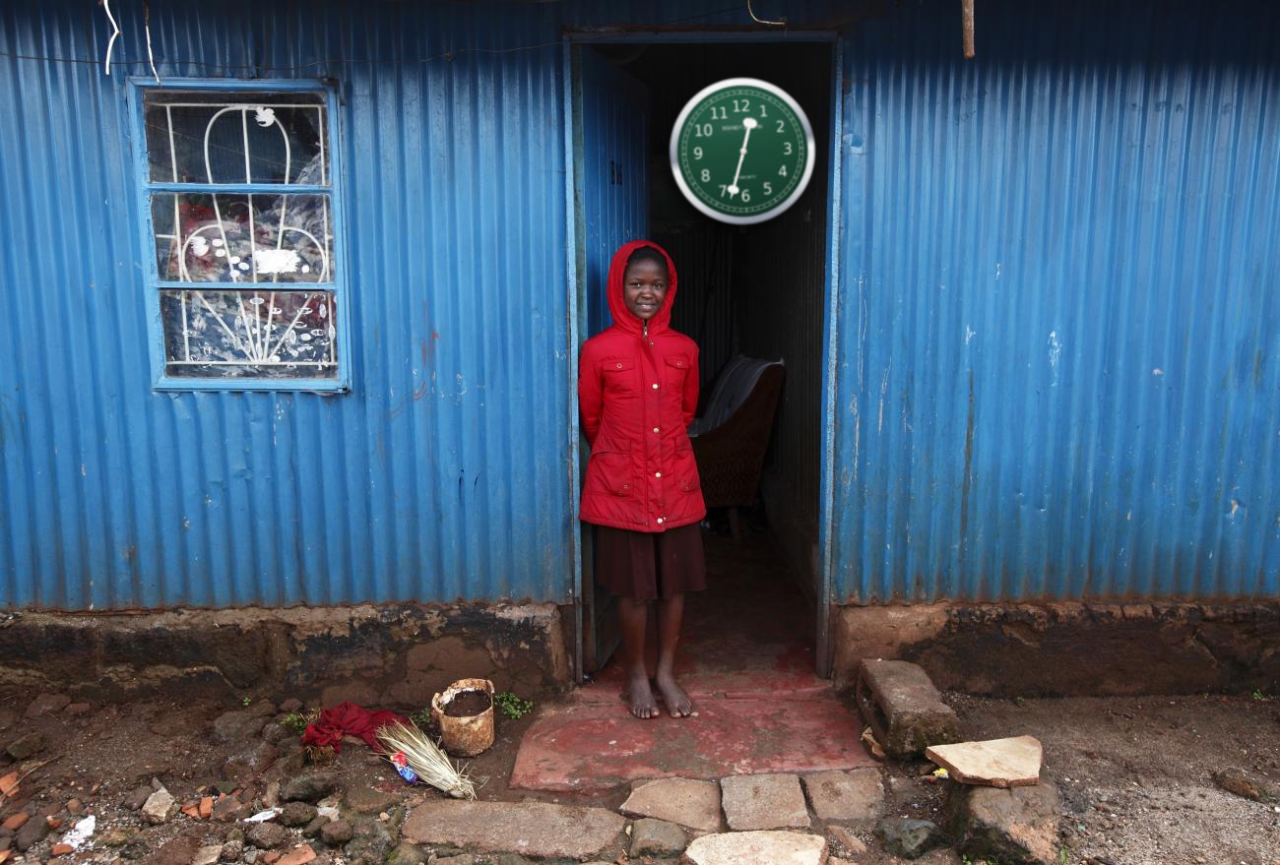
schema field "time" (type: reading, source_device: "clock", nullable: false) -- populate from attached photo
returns 12:33
